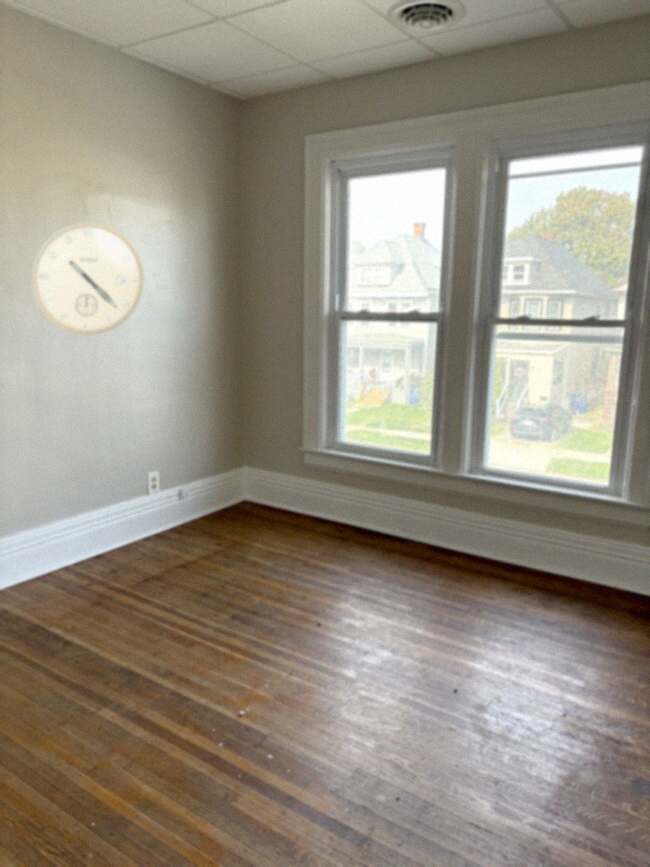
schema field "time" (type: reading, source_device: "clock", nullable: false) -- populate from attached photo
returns 10:22
